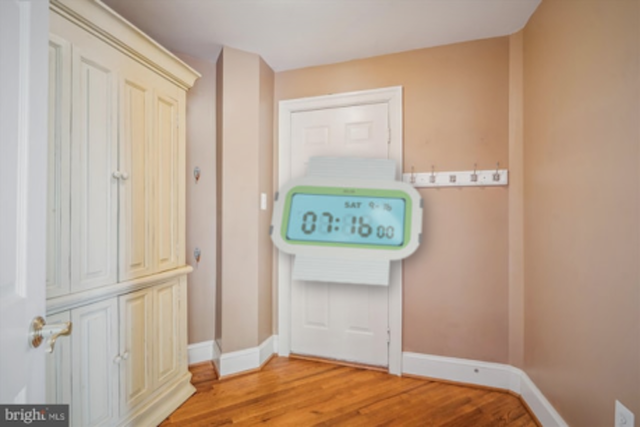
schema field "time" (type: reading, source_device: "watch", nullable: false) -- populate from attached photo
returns 7:16:00
